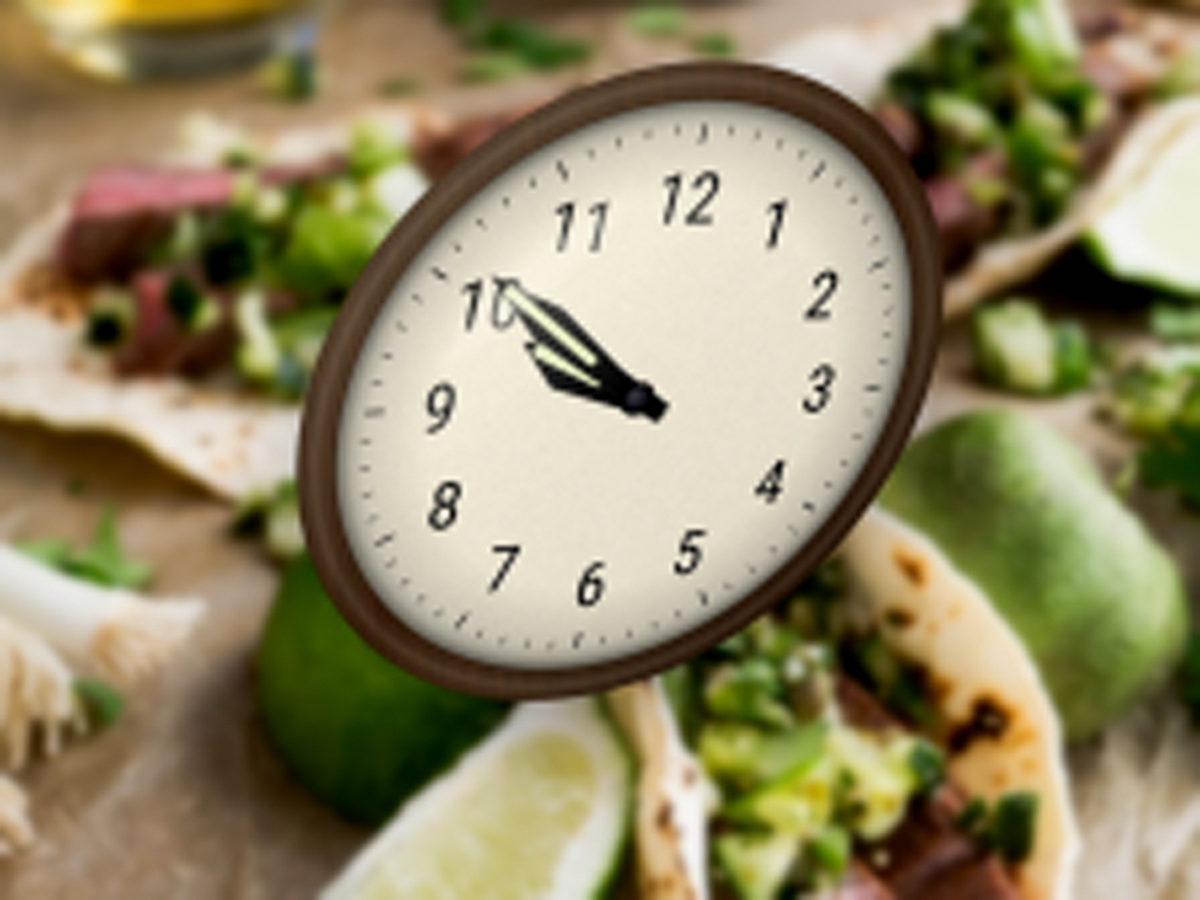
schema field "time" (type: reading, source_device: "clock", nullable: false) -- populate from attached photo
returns 9:51
